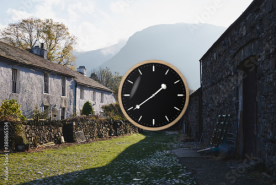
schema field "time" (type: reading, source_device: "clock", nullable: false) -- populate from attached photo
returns 1:39
